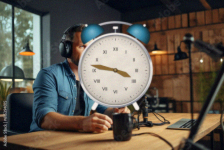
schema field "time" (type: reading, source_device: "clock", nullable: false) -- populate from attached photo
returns 3:47
